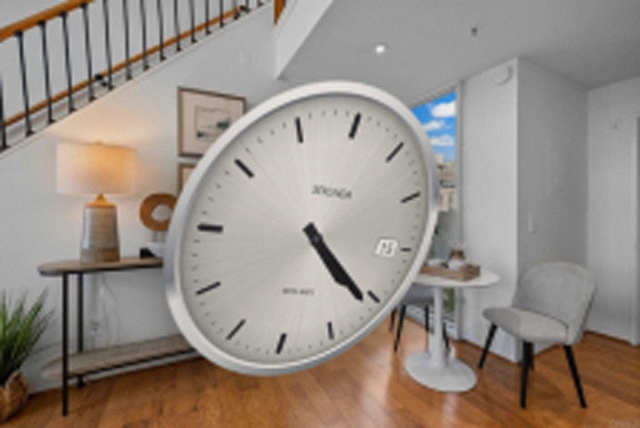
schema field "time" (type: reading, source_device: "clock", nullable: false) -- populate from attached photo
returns 4:21
